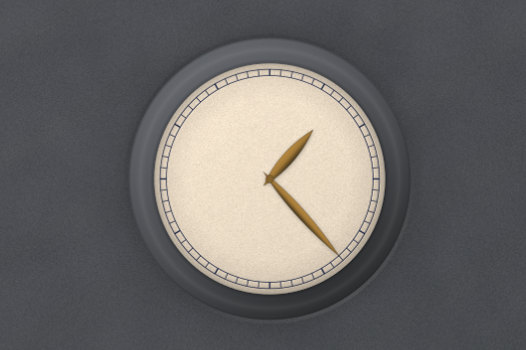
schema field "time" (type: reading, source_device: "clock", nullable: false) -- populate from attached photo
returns 1:23
